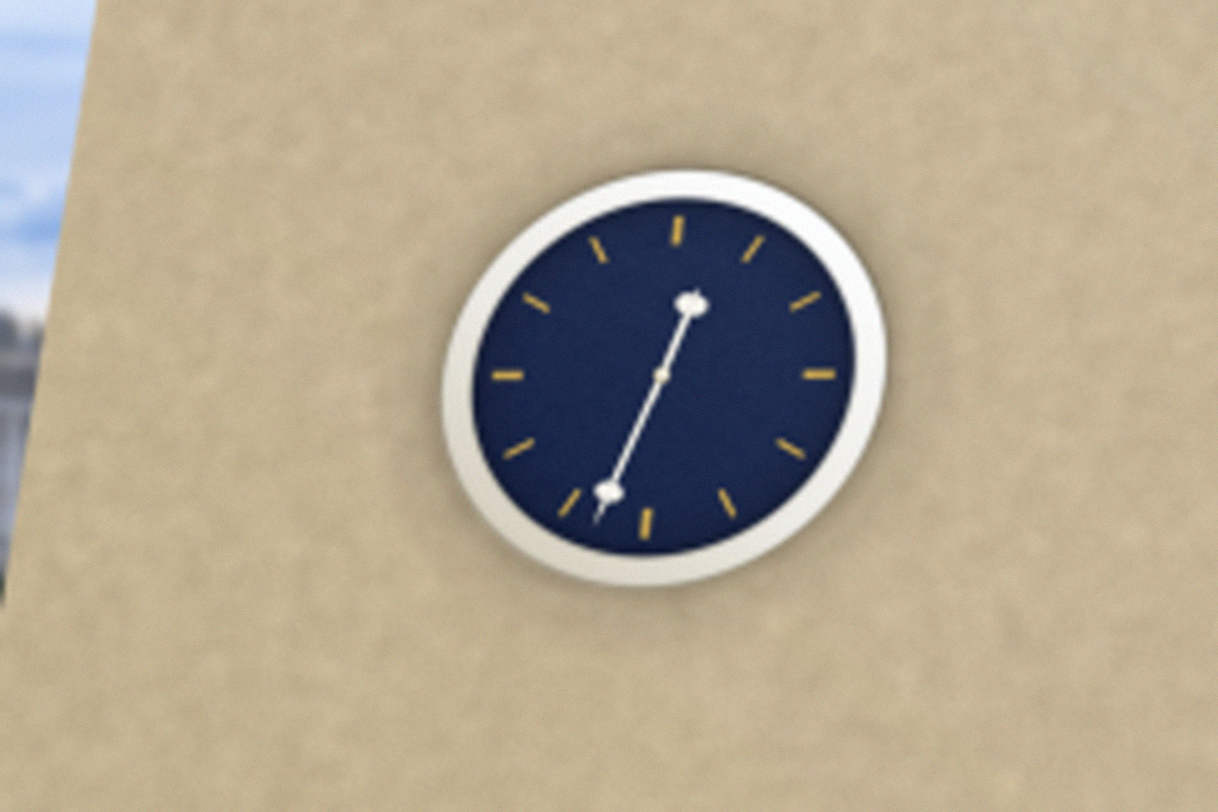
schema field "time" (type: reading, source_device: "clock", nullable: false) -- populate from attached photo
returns 12:33
